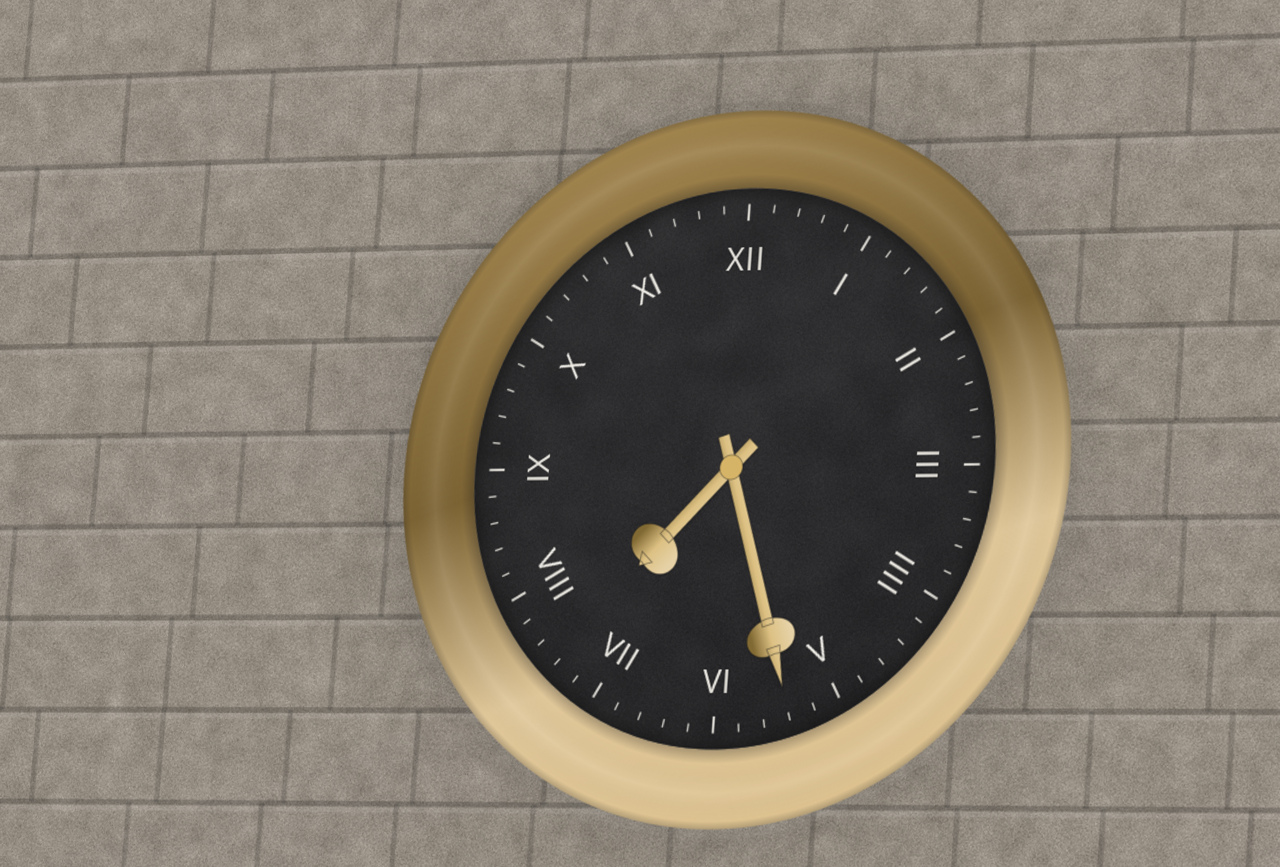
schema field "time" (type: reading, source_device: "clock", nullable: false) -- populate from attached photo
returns 7:27
